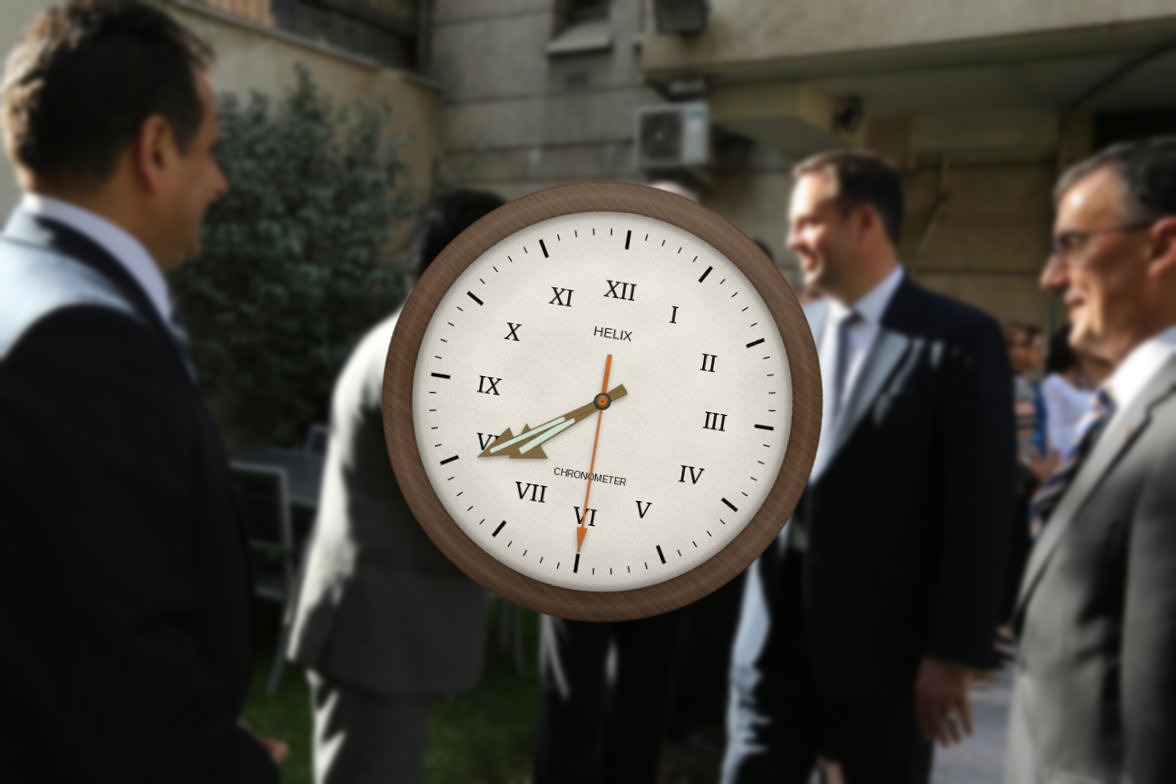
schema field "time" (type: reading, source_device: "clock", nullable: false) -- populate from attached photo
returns 7:39:30
